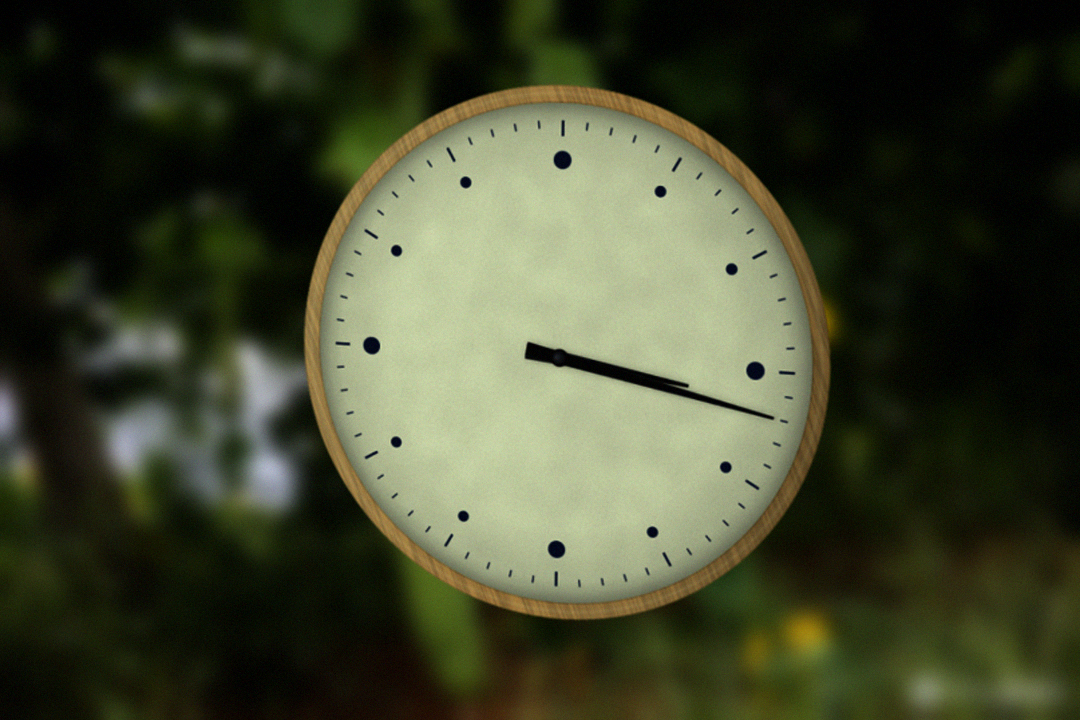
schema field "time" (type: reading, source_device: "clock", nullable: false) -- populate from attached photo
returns 3:17
